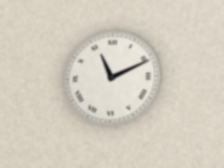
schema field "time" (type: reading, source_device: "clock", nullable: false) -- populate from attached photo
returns 11:11
